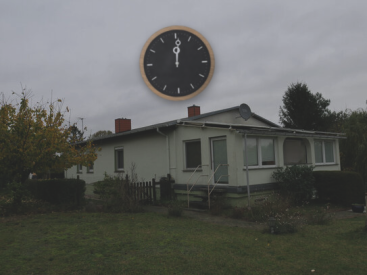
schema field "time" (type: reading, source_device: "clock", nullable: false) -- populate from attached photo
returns 12:01
